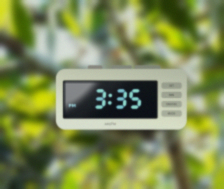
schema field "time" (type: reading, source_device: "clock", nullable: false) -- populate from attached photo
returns 3:35
